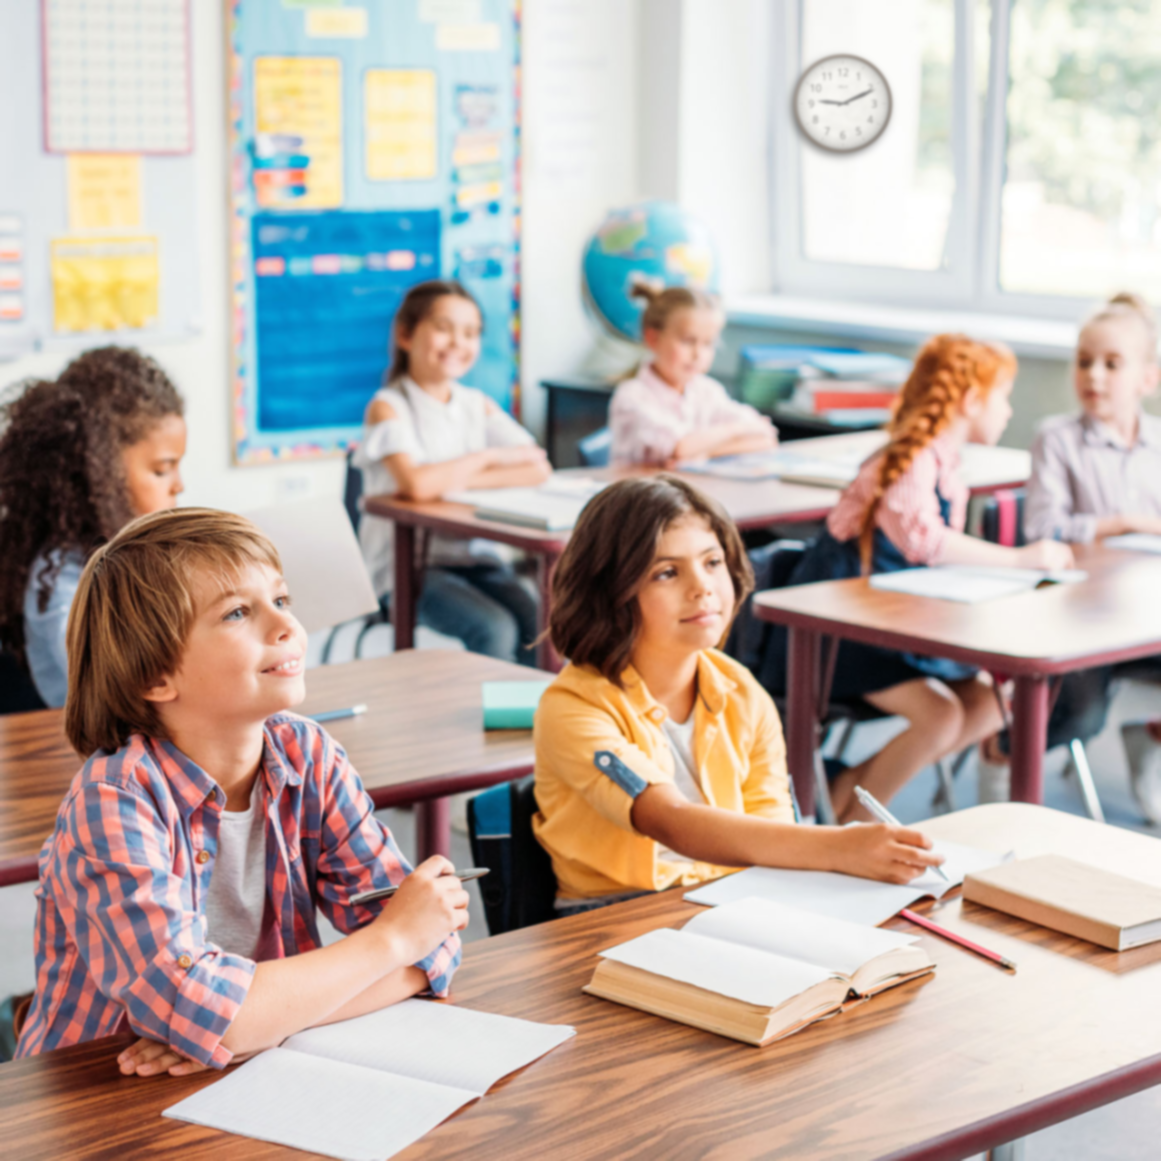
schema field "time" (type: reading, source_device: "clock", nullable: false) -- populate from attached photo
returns 9:11
